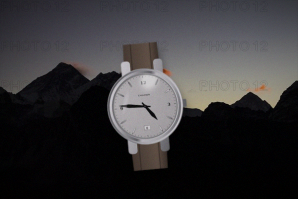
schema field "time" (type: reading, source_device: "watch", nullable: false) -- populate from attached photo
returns 4:46
